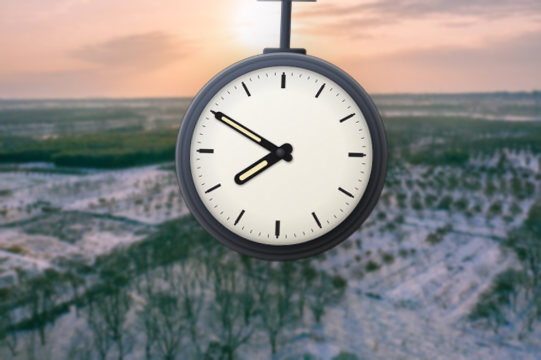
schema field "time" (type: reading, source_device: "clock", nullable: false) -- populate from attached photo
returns 7:50
